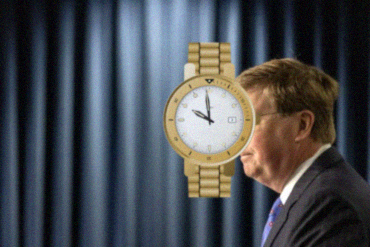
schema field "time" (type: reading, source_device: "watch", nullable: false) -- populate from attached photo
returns 9:59
